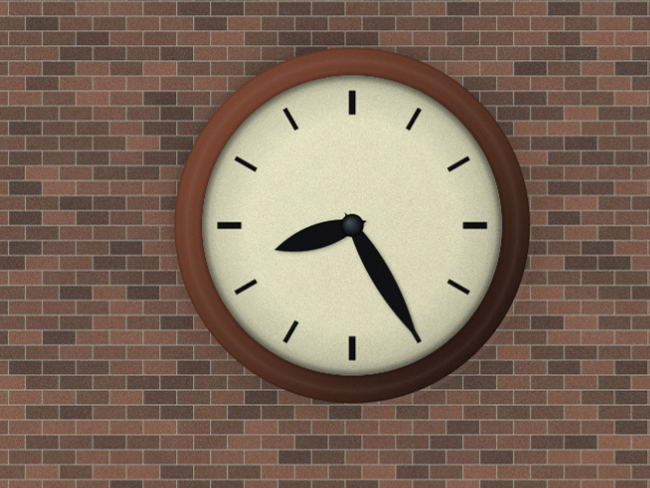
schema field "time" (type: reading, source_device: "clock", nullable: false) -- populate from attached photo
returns 8:25
